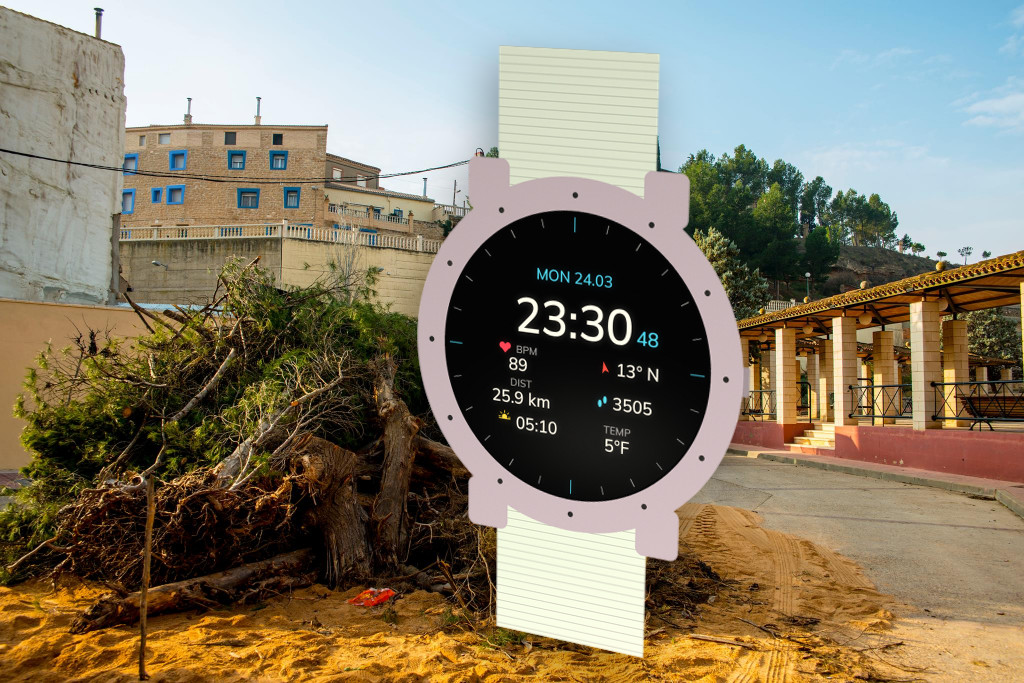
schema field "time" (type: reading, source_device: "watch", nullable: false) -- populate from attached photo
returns 23:30:48
